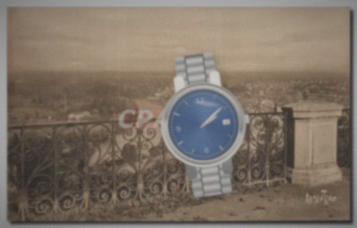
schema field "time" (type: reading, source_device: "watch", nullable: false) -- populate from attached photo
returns 2:09
